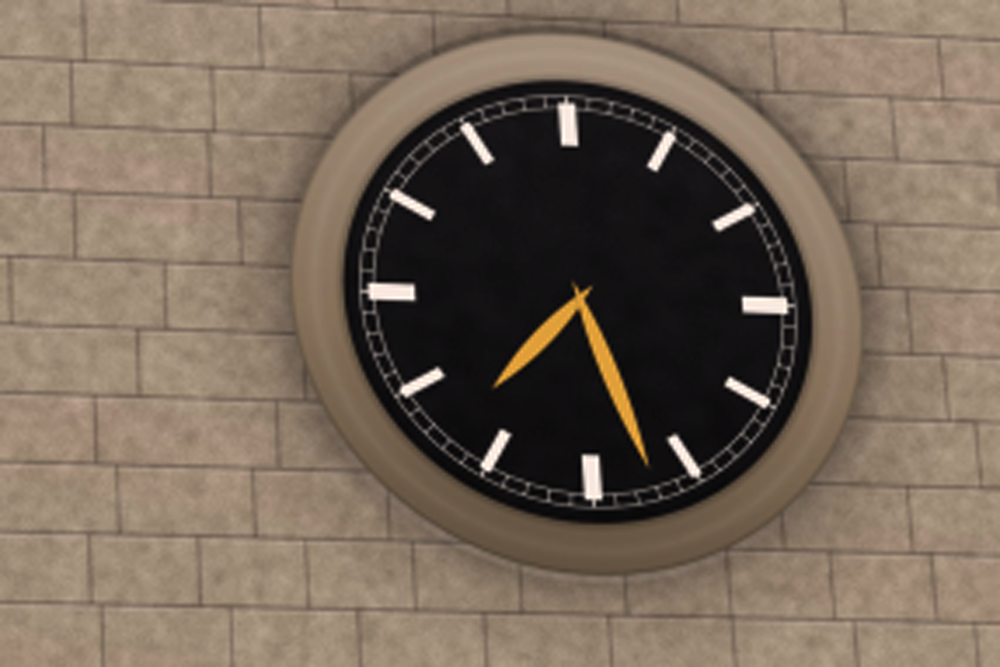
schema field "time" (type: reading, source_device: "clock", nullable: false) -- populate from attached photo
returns 7:27
